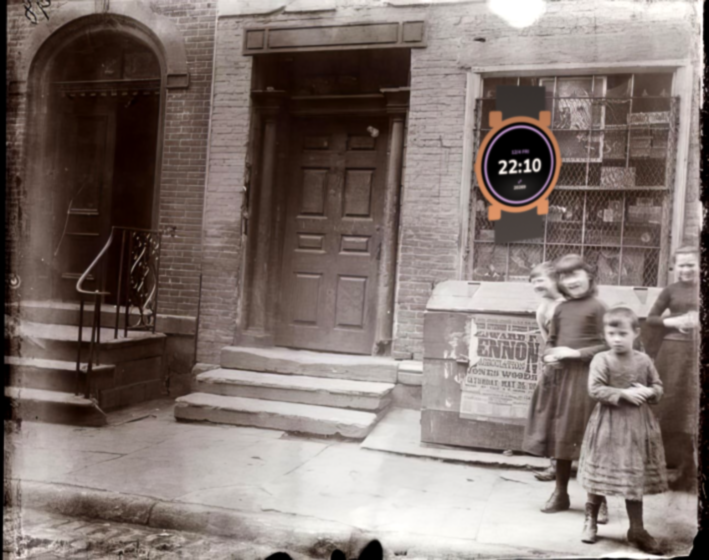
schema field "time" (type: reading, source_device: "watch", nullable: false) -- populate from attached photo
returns 22:10
